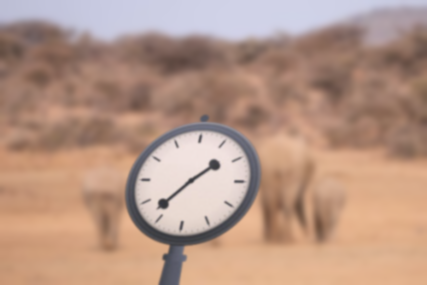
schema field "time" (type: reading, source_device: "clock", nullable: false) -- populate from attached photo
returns 1:37
